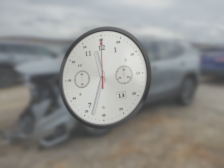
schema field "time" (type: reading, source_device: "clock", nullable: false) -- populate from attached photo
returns 11:33
